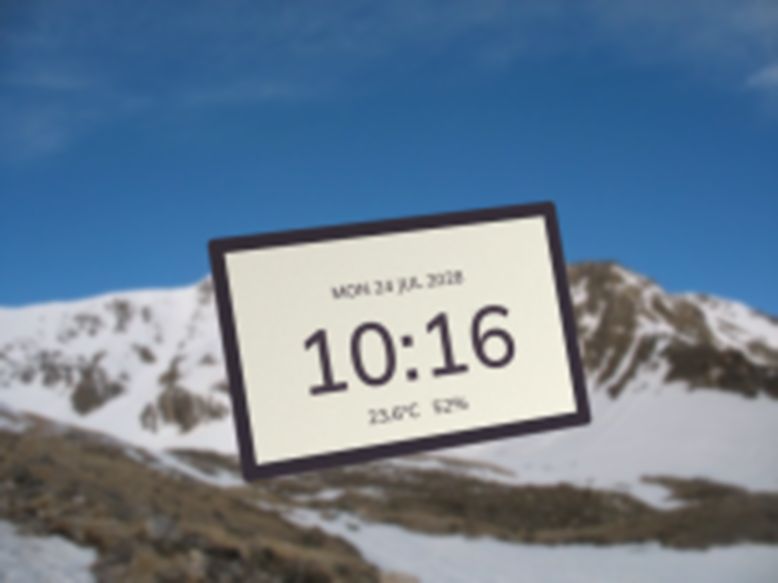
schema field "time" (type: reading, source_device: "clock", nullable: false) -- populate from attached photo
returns 10:16
